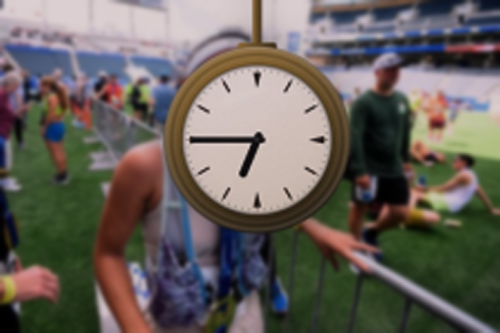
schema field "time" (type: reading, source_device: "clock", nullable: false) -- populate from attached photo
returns 6:45
